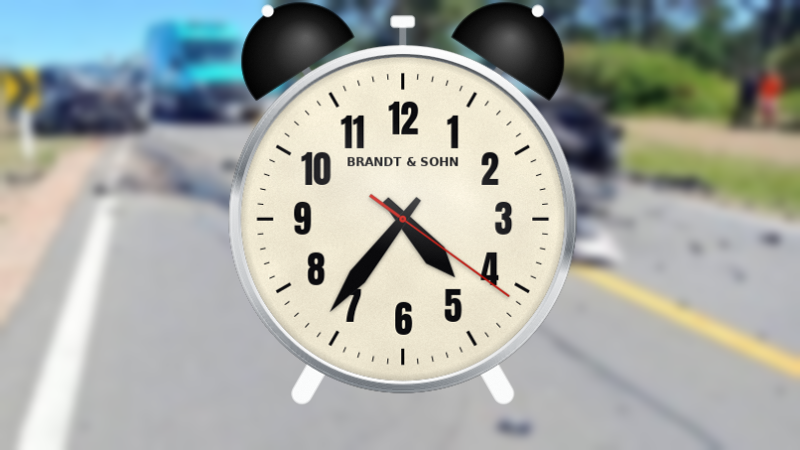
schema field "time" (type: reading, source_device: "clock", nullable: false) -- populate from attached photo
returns 4:36:21
